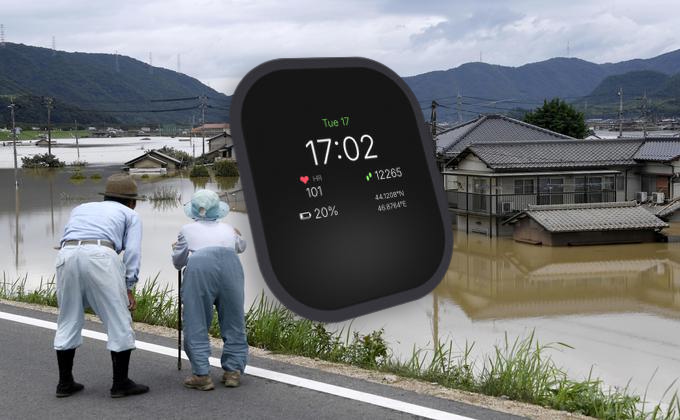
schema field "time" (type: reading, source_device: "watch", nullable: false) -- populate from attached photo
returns 17:02
